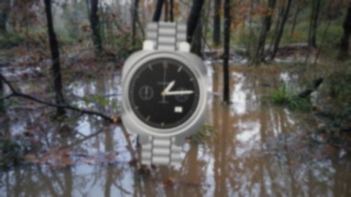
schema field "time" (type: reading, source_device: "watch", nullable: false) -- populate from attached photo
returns 1:14
